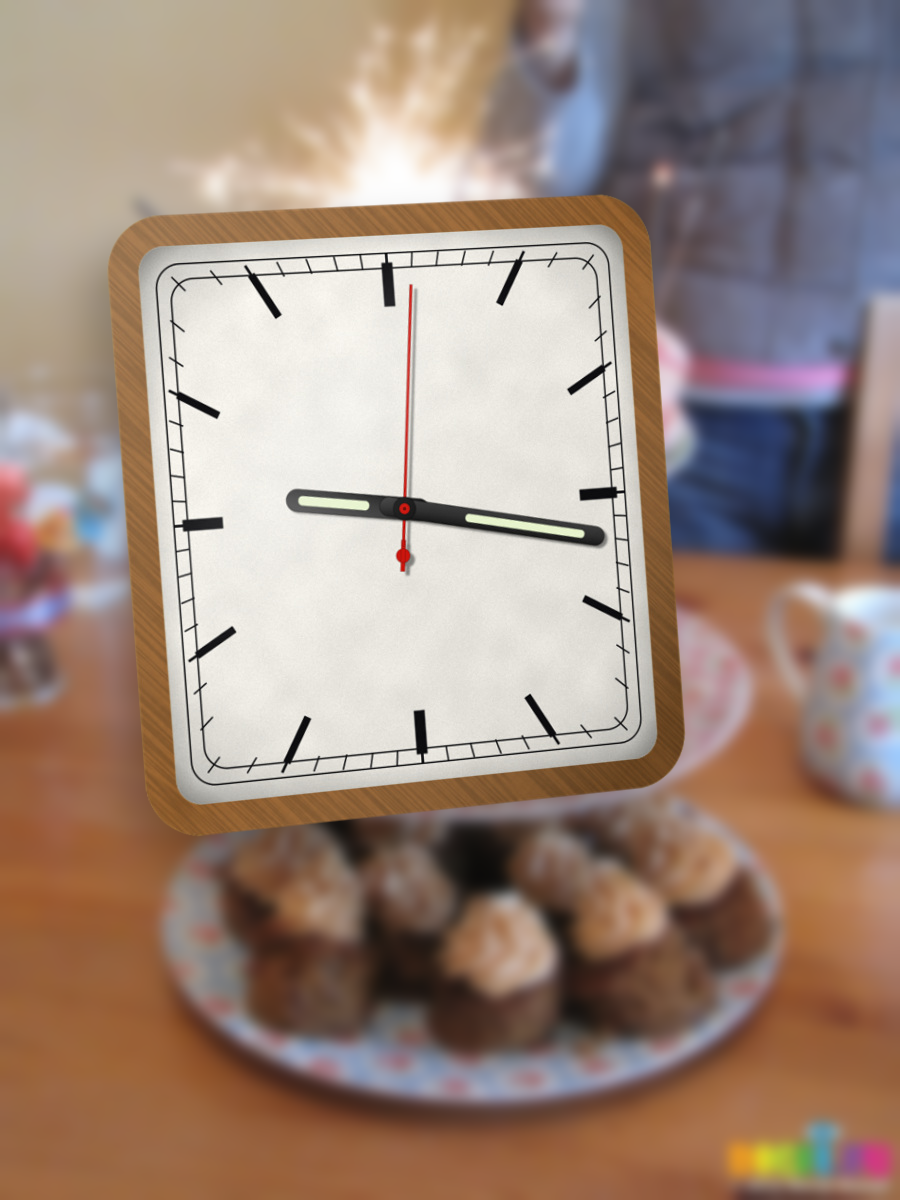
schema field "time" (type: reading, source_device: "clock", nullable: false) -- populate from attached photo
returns 9:17:01
